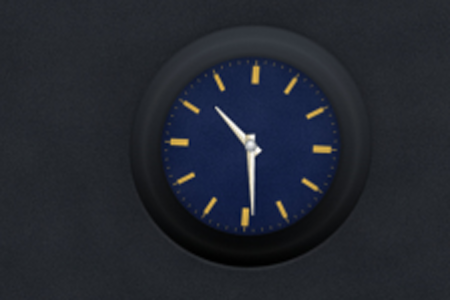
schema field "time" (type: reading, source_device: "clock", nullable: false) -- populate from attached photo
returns 10:29
